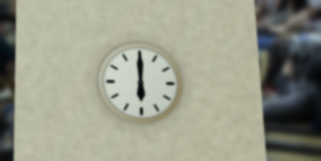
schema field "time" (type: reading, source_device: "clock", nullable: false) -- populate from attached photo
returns 6:00
